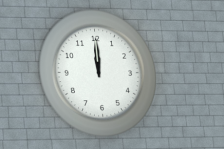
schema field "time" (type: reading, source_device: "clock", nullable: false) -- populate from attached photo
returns 12:00
